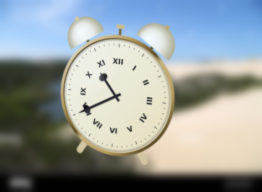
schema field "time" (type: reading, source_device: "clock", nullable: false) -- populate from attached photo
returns 10:40
